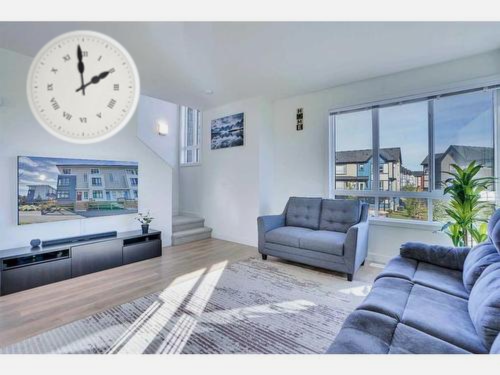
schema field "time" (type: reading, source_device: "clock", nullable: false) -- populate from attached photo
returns 1:59
